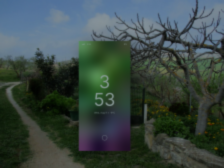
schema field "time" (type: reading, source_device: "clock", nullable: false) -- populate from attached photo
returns 3:53
